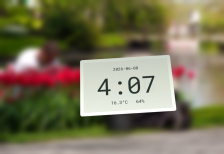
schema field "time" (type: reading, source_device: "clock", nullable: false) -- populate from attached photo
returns 4:07
